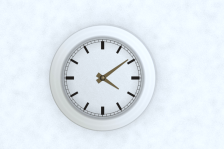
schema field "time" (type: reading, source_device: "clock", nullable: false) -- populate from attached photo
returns 4:09
